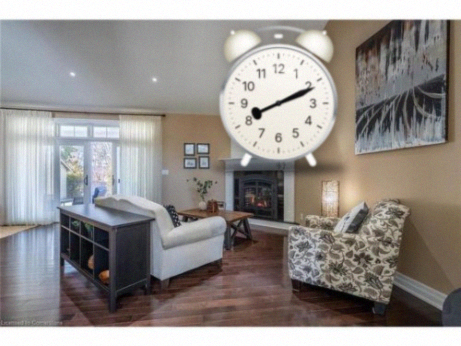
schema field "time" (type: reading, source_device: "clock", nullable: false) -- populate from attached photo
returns 8:11
